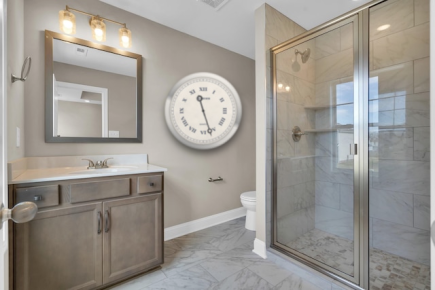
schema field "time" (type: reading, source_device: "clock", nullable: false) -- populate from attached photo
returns 11:27
